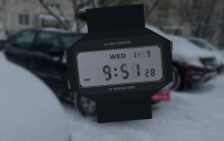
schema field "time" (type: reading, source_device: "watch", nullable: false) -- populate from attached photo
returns 9:51:28
